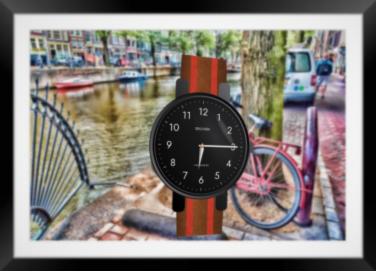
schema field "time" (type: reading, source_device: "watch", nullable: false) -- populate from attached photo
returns 6:15
